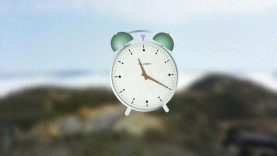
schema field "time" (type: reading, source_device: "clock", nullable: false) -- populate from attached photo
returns 11:20
